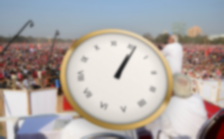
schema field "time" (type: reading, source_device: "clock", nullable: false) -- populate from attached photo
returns 12:01
